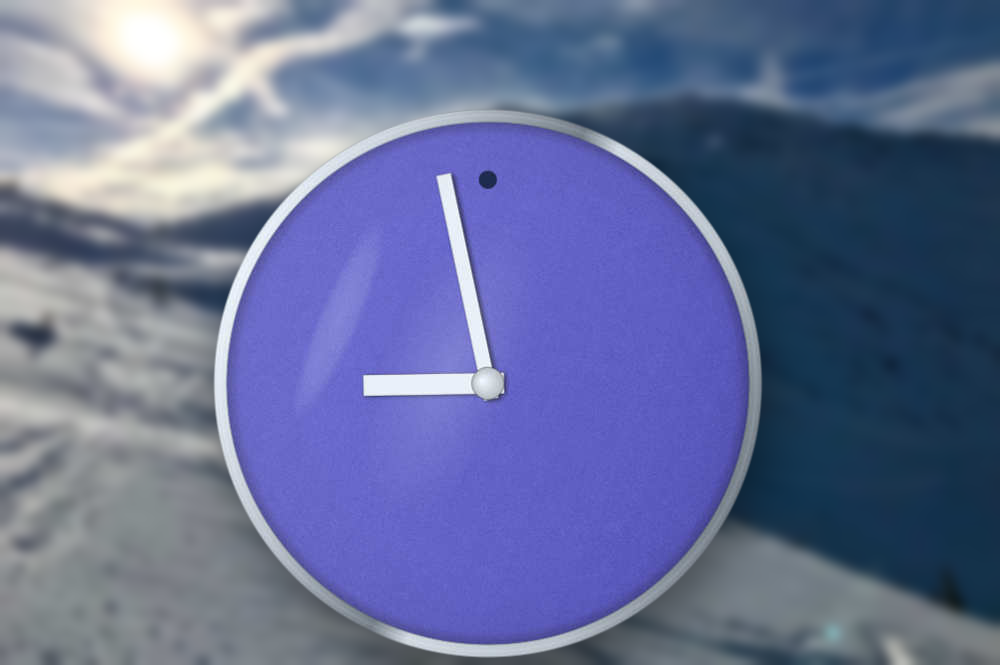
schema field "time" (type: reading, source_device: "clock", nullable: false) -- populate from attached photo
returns 8:58
